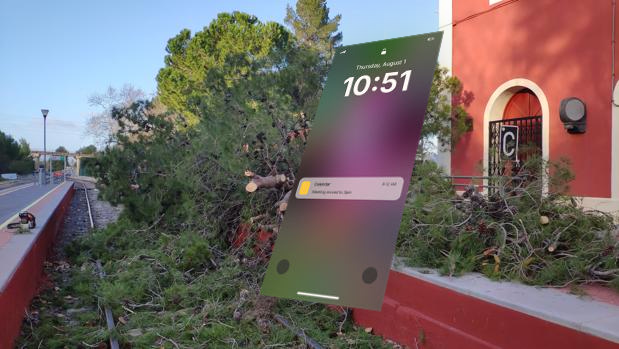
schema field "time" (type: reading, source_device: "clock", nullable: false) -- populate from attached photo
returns 10:51
